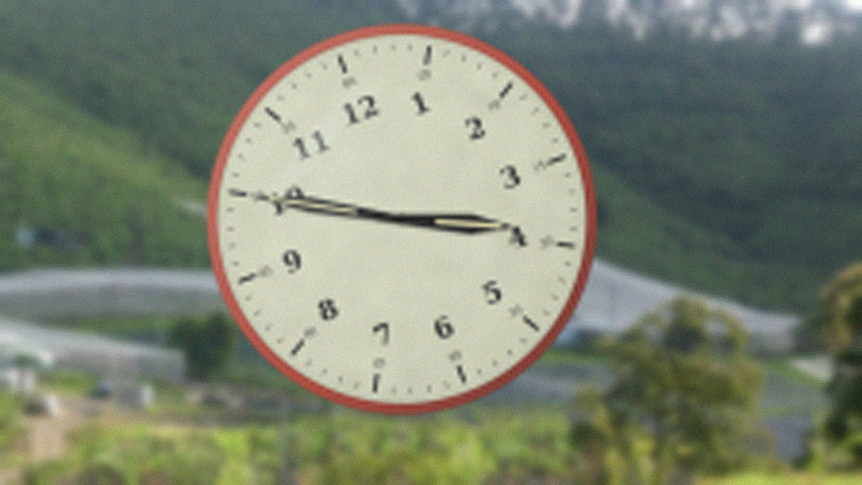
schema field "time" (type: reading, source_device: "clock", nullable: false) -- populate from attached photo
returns 3:50
